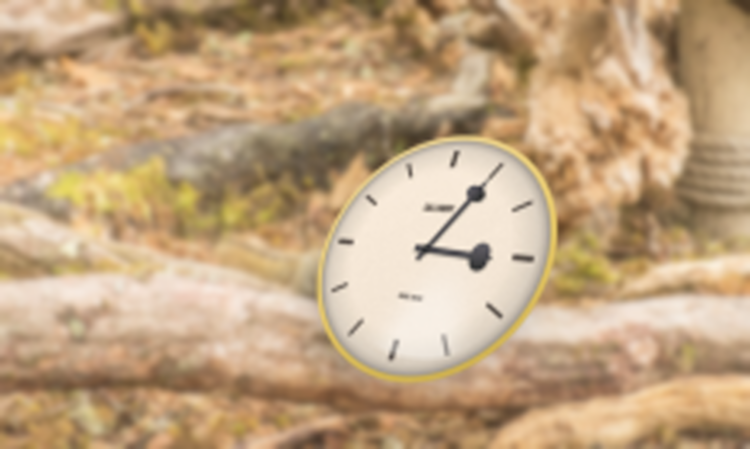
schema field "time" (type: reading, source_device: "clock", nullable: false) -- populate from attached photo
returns 3:05
